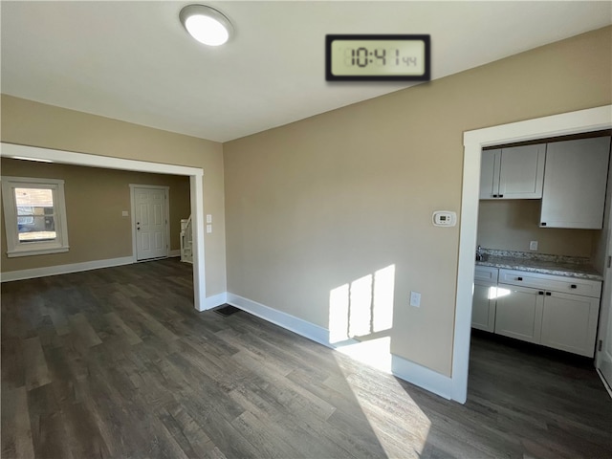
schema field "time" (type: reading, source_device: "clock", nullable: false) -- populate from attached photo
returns 10:41:44
